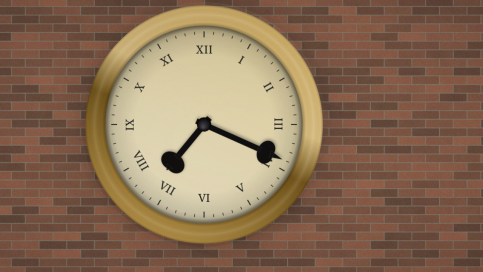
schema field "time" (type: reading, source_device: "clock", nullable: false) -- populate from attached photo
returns 7:19
